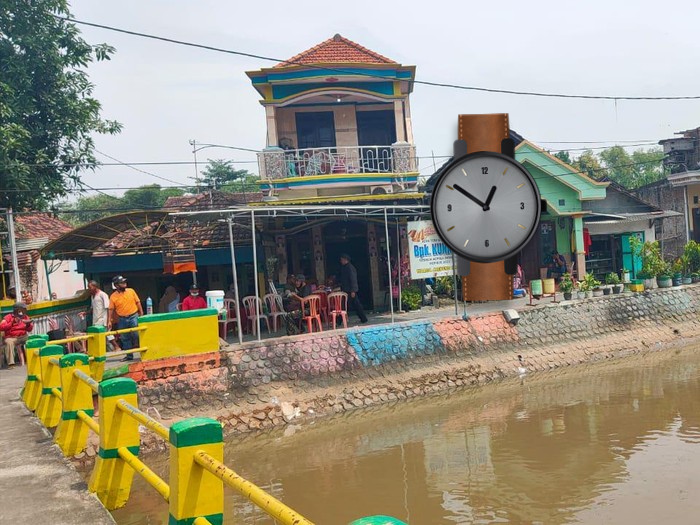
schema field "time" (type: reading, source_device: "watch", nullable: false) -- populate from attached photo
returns 12:51
